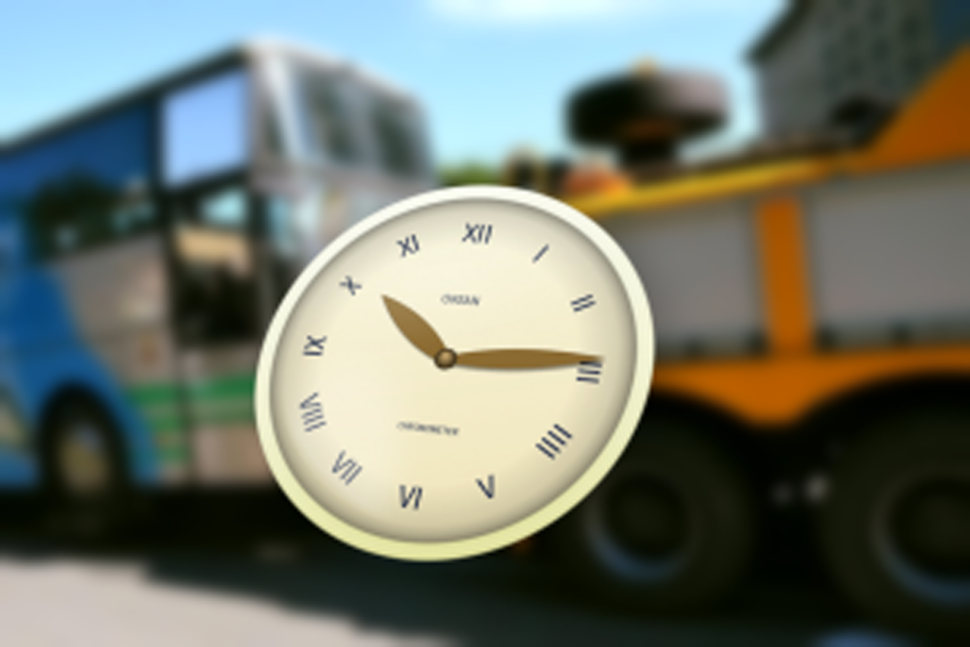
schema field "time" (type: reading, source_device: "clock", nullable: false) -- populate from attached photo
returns 10:14
